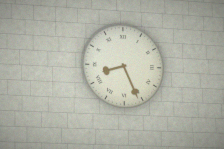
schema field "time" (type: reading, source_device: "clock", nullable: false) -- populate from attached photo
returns 8:26
